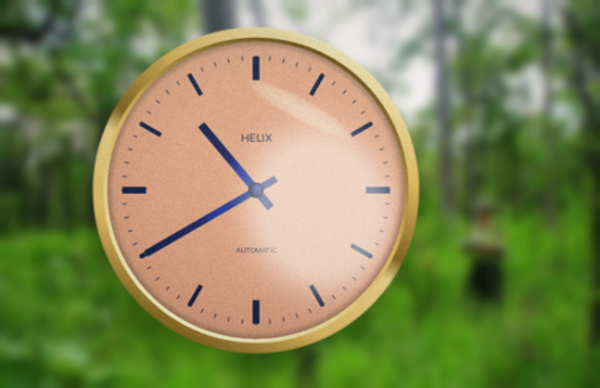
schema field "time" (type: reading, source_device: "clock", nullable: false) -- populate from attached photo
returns 10:40
